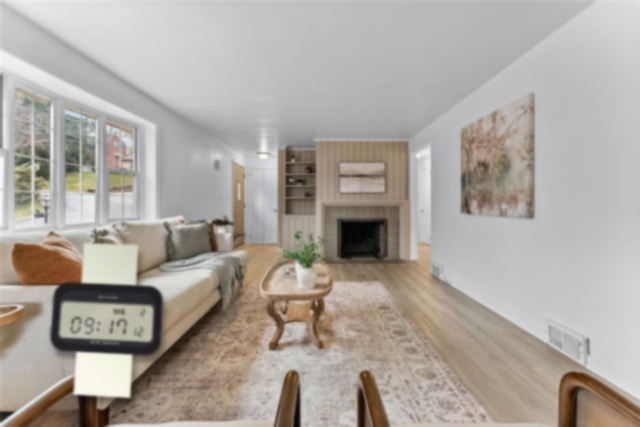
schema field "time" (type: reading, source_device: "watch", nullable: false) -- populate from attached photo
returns 9:17
